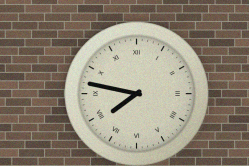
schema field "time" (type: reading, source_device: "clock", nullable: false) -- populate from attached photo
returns 7:47
